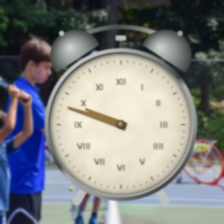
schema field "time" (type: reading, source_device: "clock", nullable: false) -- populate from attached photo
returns 9:48
